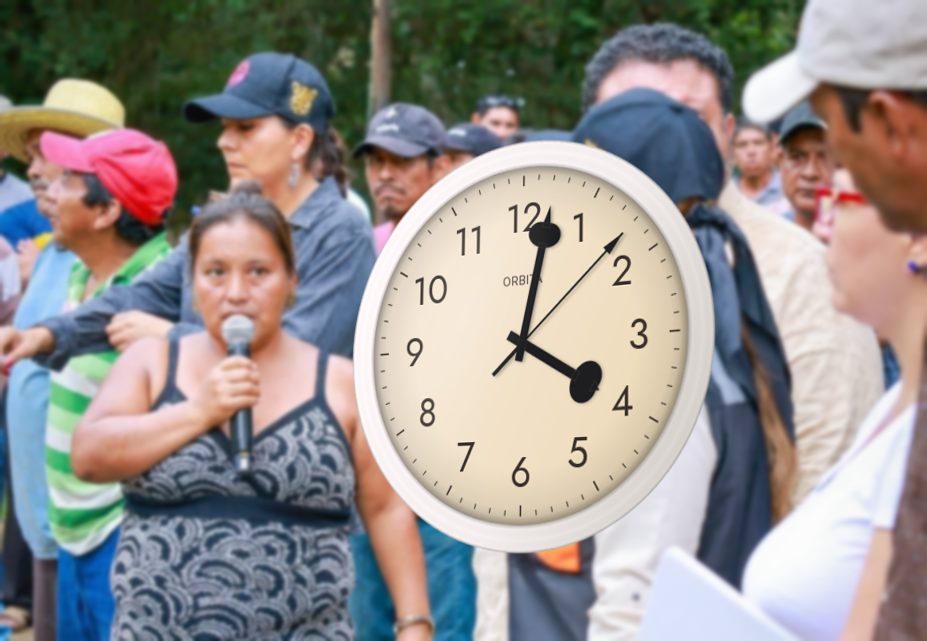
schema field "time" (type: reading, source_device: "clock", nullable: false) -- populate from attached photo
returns 4:02:08
